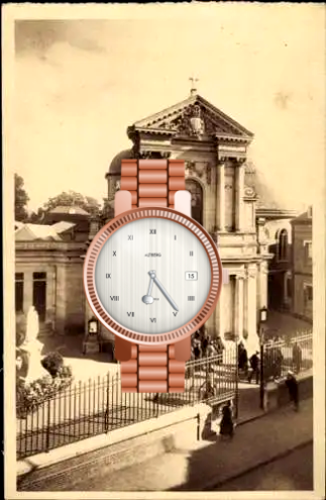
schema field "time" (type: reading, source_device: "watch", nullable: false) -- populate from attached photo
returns 6:24
